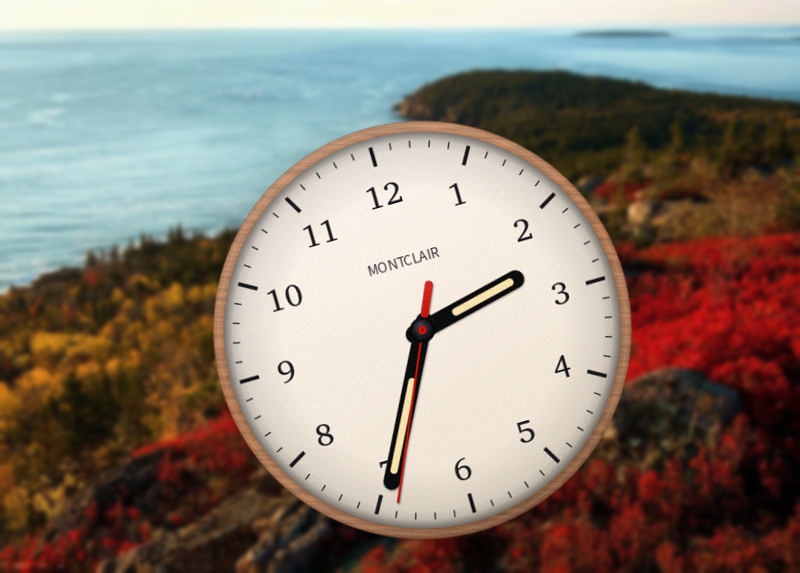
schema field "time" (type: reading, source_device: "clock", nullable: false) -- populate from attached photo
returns 2:34:34
